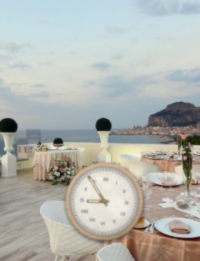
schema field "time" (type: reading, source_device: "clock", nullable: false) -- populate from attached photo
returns 8:54
